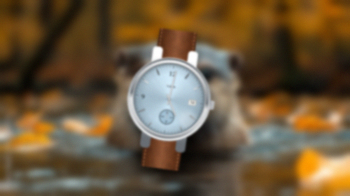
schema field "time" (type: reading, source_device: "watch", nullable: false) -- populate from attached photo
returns 5:01
